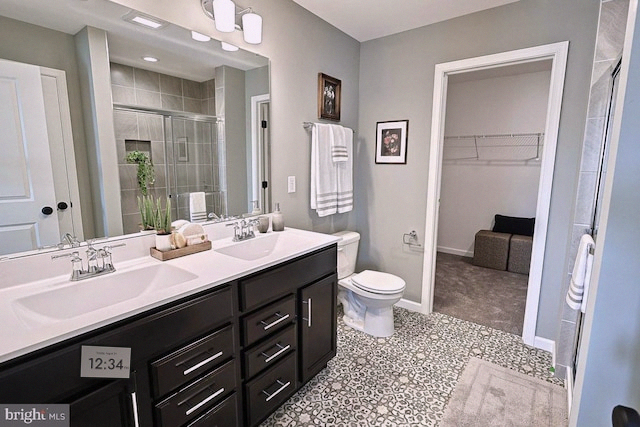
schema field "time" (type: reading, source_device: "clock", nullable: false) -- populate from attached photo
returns 12:34
